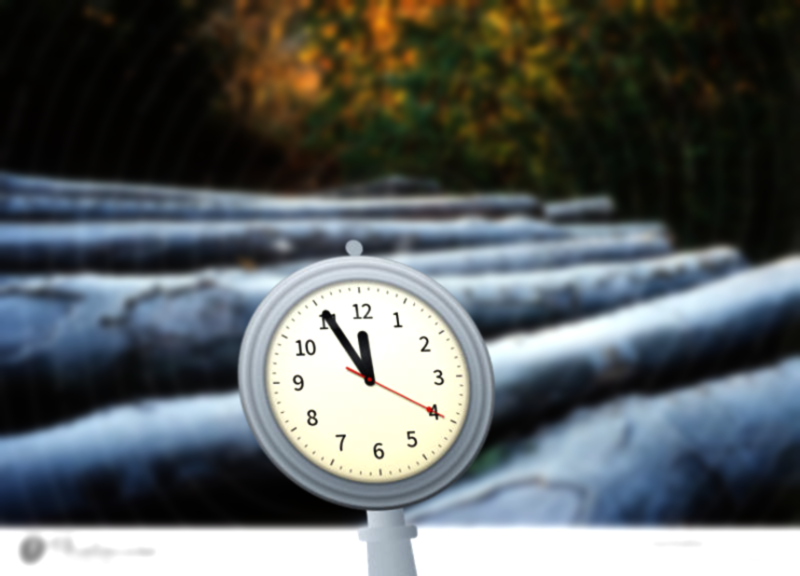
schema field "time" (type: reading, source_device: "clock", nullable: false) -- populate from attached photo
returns 11:55:20
